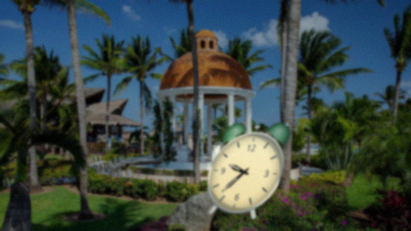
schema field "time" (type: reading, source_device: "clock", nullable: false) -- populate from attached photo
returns 9:37
